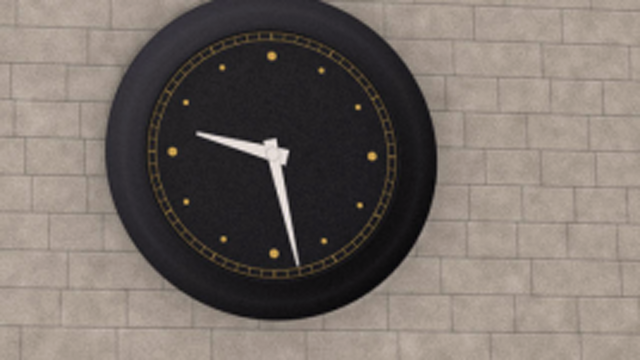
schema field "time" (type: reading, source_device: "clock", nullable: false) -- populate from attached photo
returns 9:28
